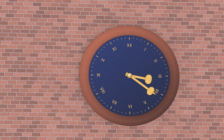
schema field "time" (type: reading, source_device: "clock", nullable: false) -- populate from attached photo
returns 3:21
